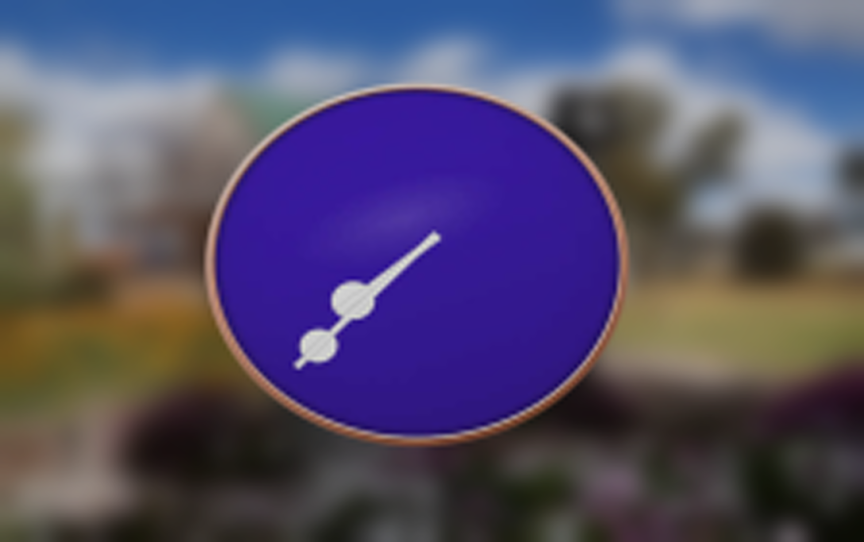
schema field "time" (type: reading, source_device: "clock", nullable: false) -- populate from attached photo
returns 7:37
